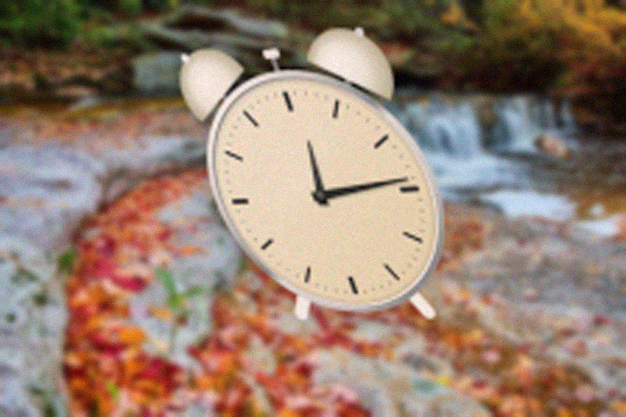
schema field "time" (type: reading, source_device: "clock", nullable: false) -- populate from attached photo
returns 12:14
